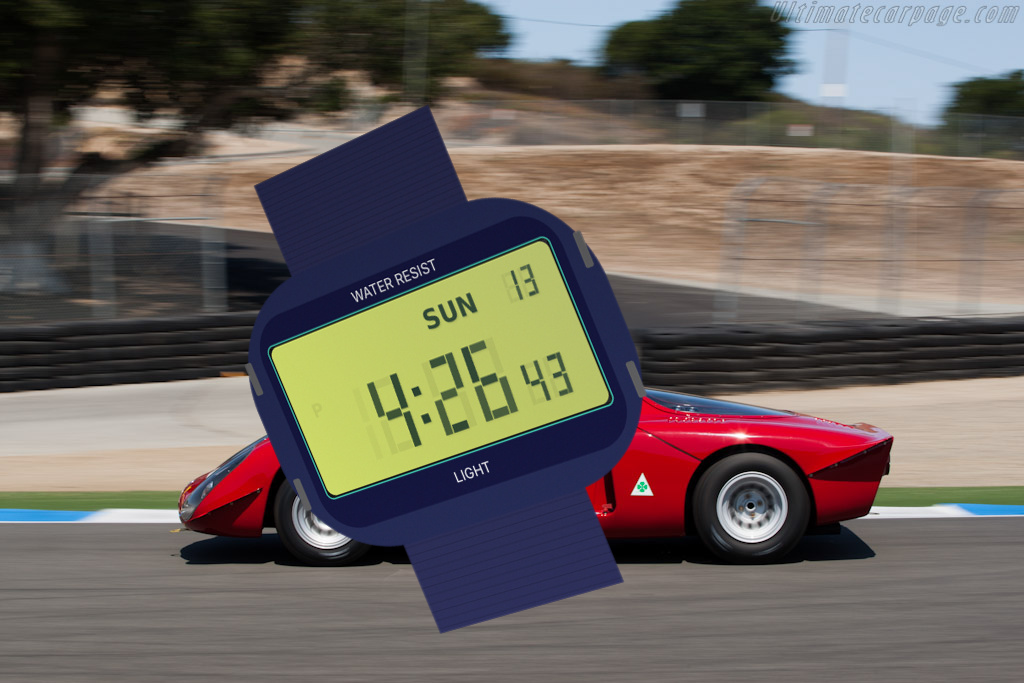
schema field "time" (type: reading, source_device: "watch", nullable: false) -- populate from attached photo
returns 4:26:43
